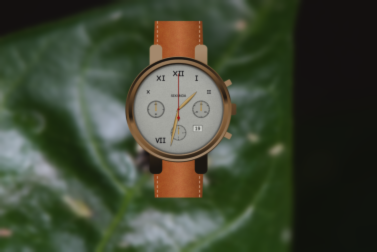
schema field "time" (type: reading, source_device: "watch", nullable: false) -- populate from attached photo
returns 1:32
